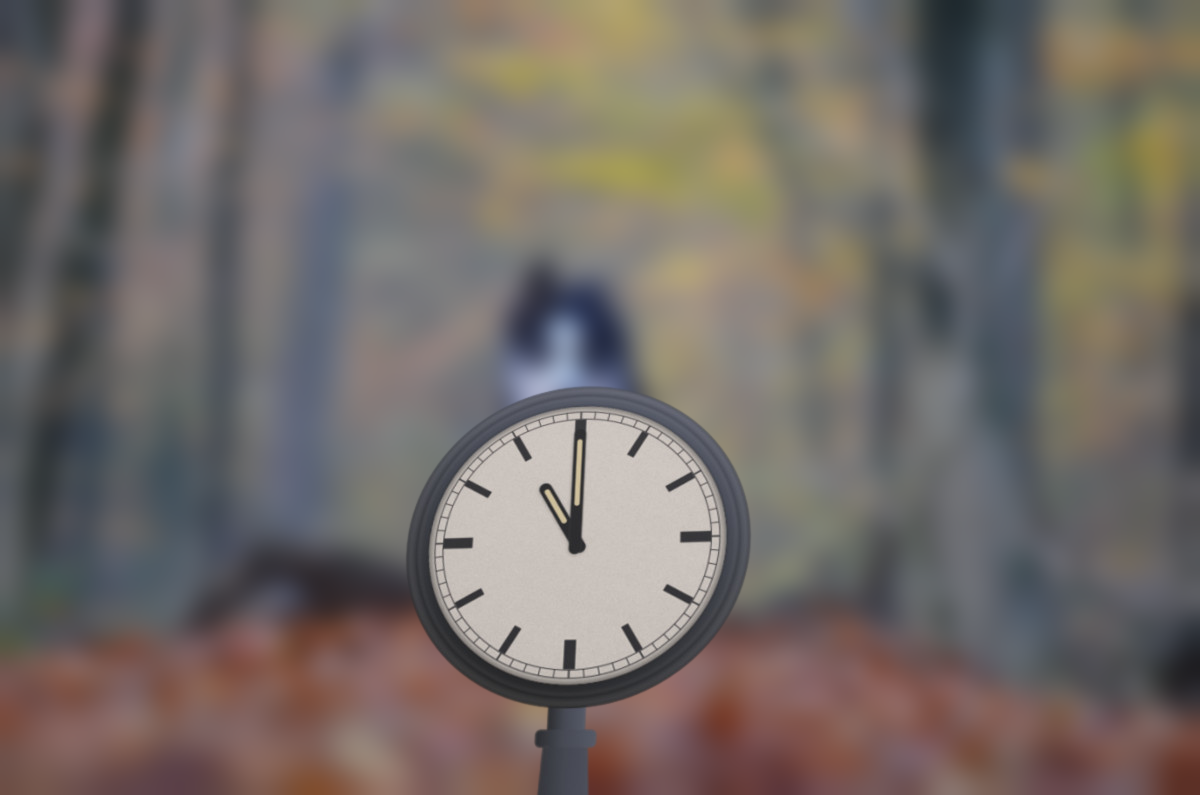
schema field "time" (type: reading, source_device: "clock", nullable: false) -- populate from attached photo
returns 11:00
